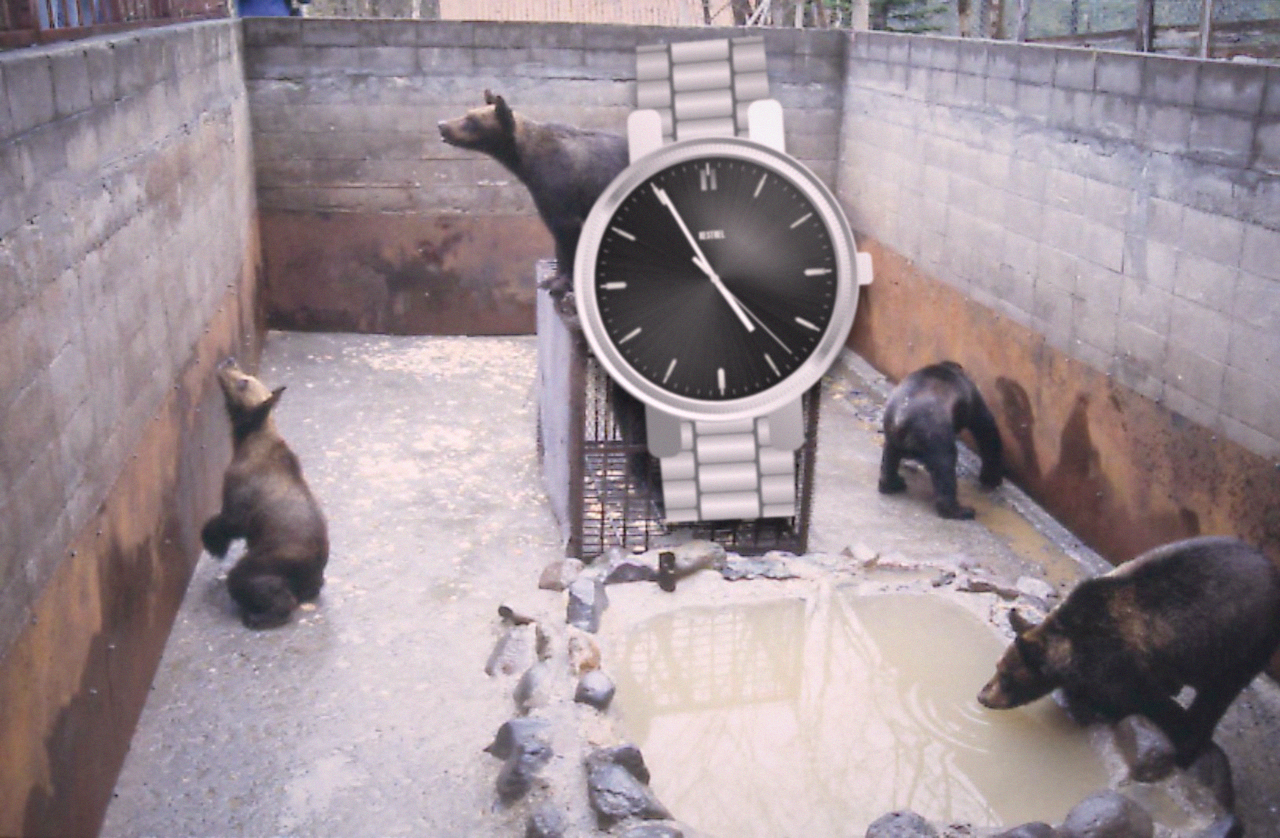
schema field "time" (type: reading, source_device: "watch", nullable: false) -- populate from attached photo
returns 4:55:23
